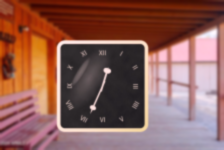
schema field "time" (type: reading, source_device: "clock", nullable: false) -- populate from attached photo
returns 12:34
